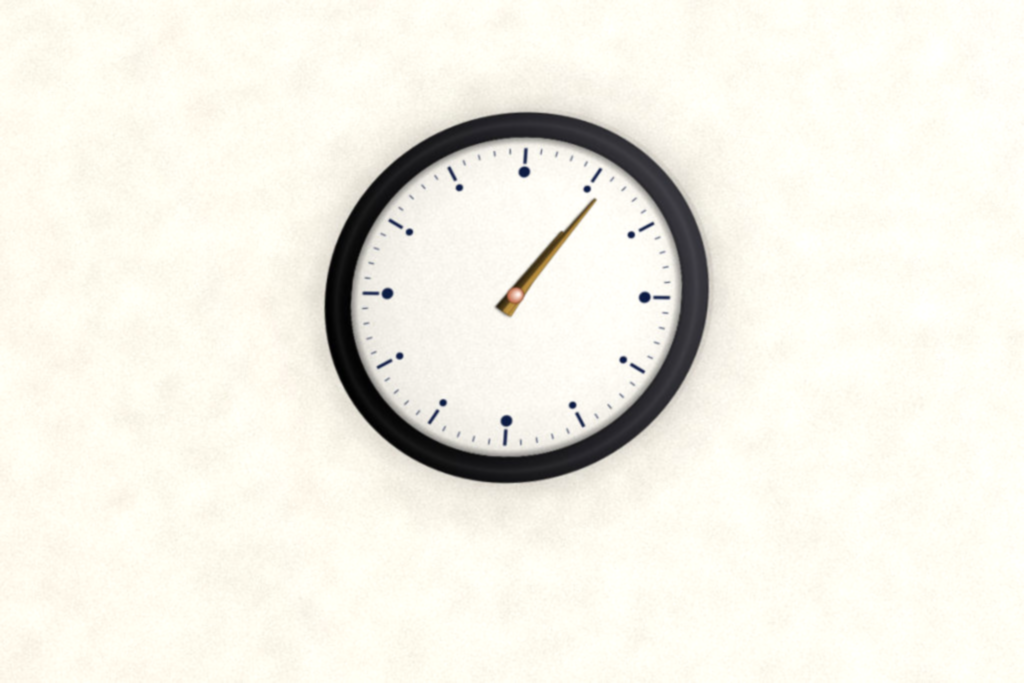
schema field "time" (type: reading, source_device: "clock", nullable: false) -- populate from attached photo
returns 1:06
